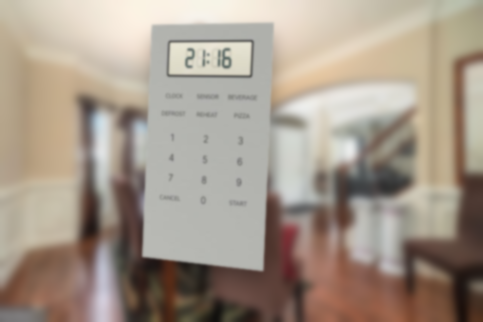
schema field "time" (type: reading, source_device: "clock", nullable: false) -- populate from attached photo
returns 21:16
